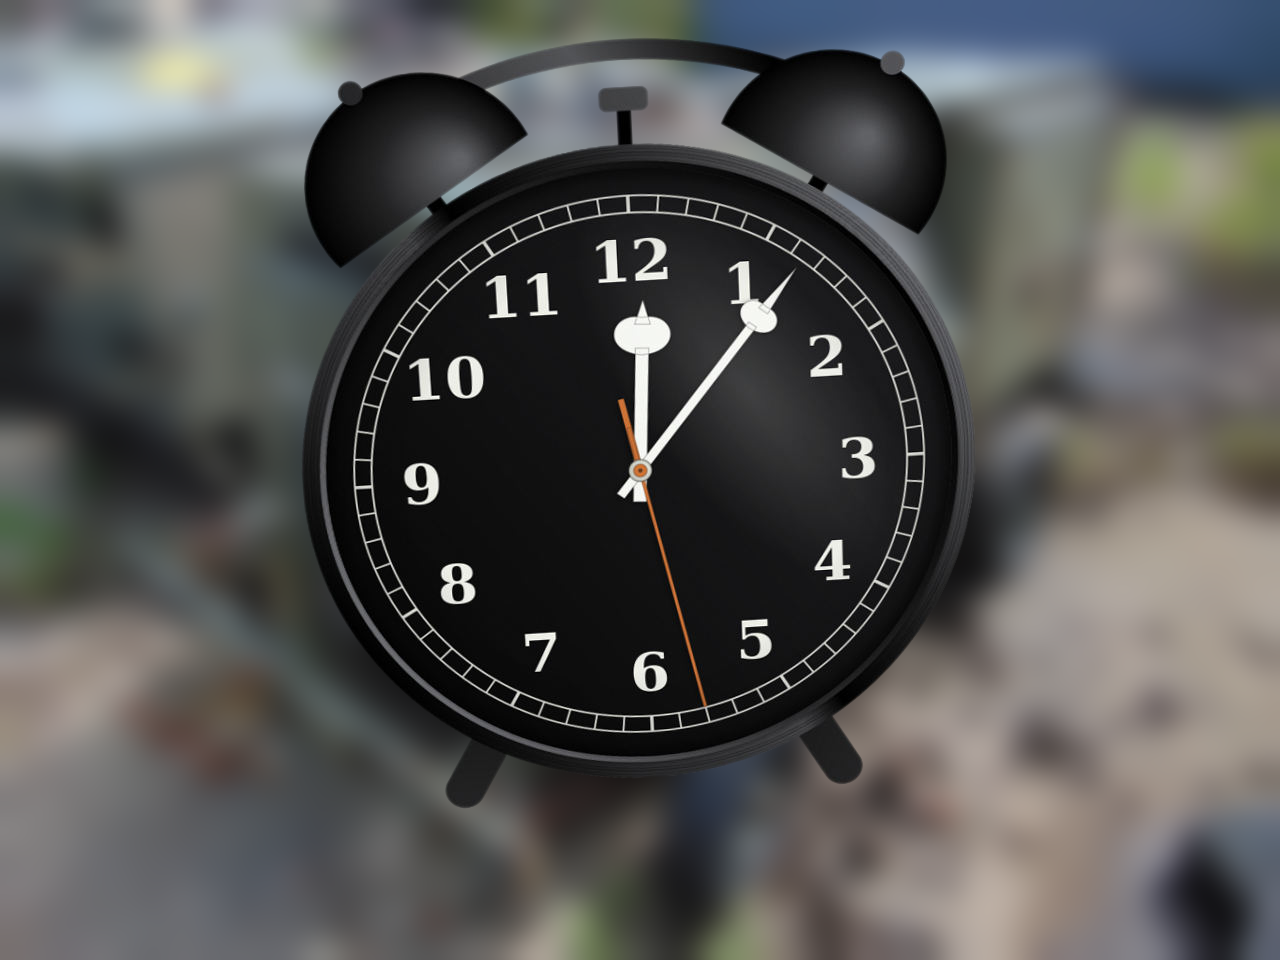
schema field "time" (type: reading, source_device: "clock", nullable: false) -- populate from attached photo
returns 12:06:28
